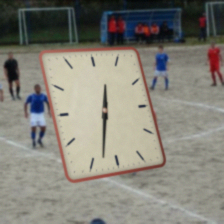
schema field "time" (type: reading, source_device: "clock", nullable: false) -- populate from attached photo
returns 12:33
